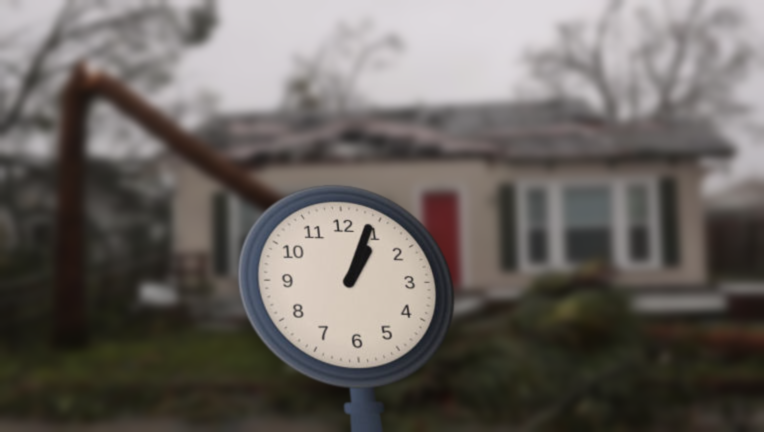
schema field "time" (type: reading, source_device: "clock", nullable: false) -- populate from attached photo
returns 1:04
